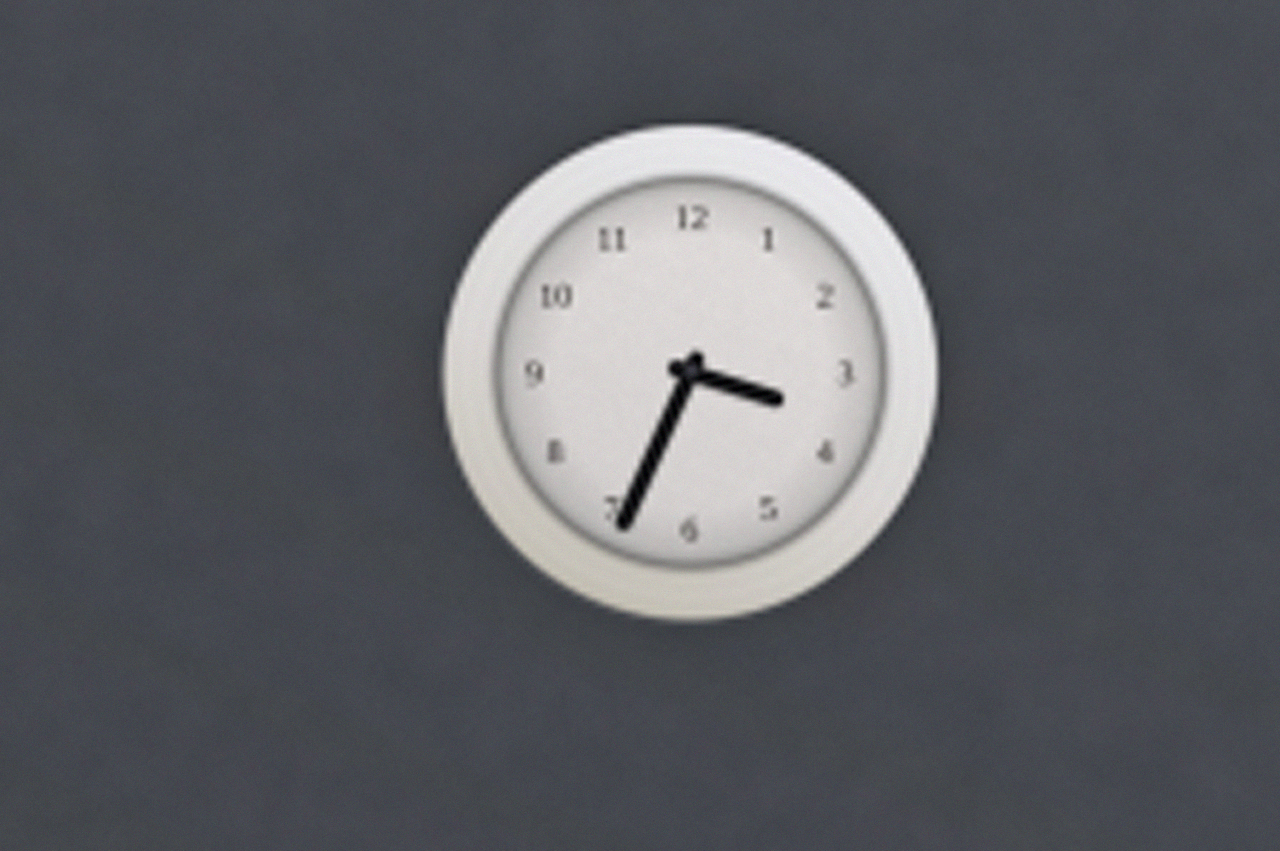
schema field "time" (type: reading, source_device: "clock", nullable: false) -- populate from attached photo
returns 3:34
